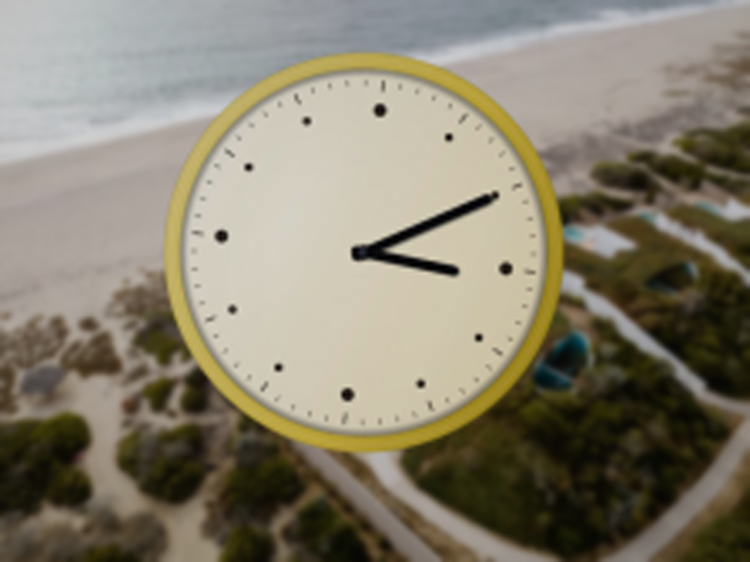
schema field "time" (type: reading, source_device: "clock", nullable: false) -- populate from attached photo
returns 3:10
